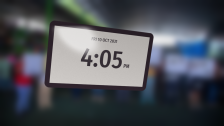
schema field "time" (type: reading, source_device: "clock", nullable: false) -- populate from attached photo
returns 4:05
